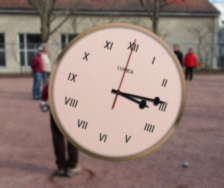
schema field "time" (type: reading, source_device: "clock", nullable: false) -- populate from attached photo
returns 3:14:00
